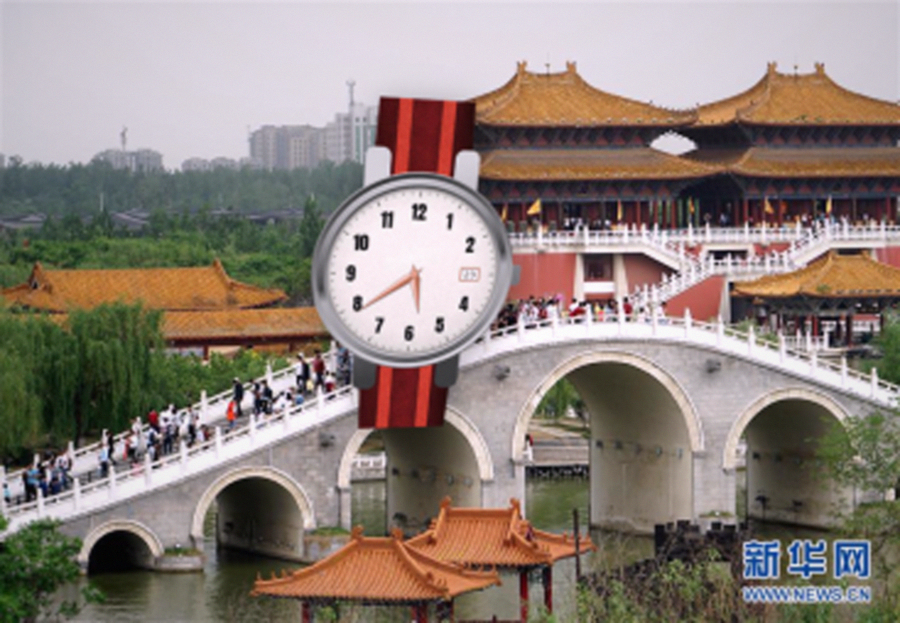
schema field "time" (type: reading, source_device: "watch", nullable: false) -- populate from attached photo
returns 5:39
